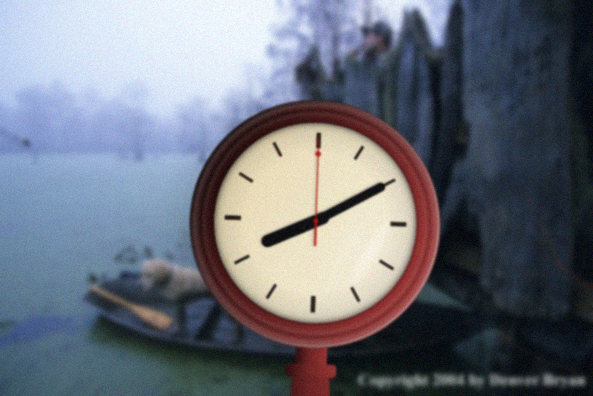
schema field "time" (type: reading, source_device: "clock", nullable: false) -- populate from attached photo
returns 8:10:00
